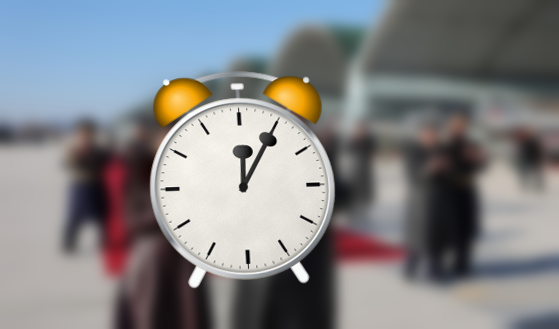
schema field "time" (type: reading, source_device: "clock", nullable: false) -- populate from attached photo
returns 12:05
